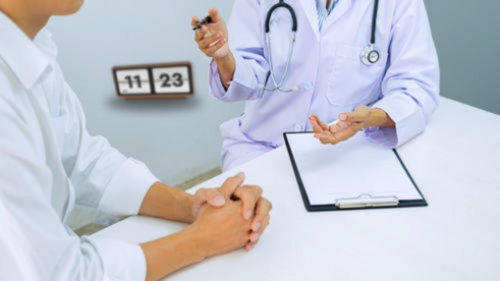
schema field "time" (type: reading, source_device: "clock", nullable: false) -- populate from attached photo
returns 11:23
